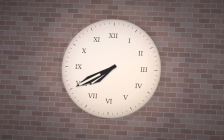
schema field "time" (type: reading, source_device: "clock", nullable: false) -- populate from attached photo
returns 7:40
